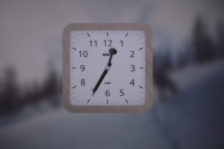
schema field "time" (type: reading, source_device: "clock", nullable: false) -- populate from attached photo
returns 12:35
